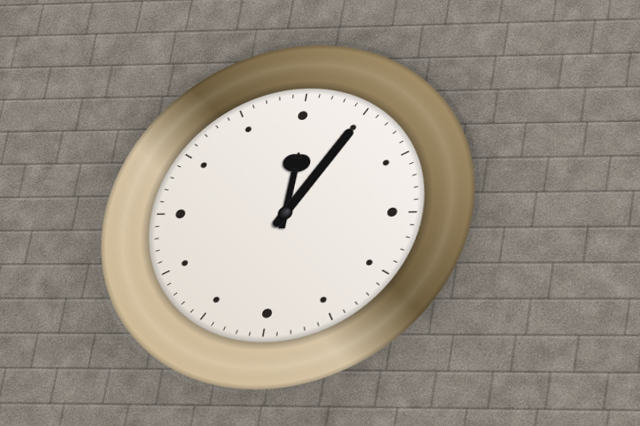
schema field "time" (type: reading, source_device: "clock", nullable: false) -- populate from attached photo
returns 12:05
